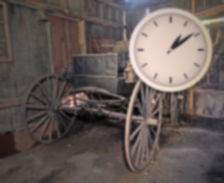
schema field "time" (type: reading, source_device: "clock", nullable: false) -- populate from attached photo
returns 1:09
